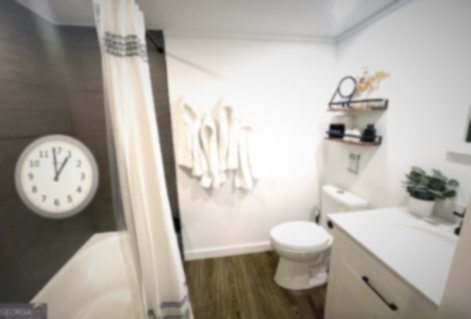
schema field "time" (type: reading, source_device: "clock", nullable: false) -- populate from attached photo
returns 12:59
